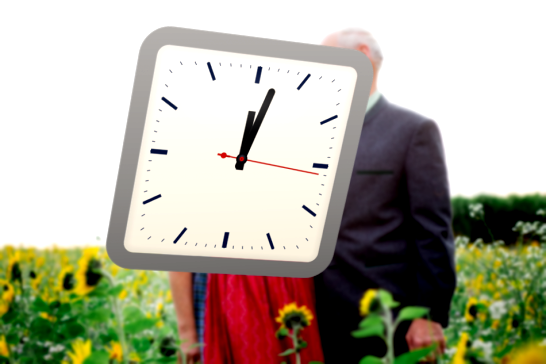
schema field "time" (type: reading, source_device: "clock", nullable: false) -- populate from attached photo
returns 12:02:16
